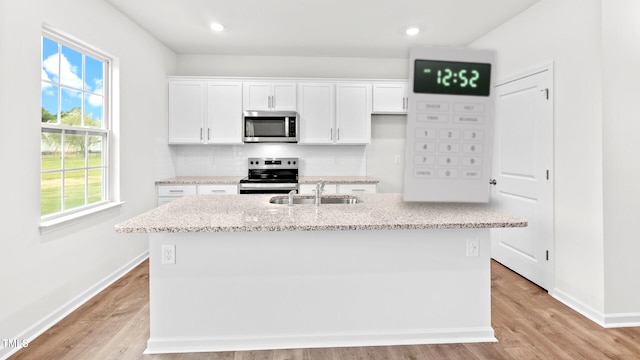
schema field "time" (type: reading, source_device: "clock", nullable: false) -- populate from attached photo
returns 12:52
